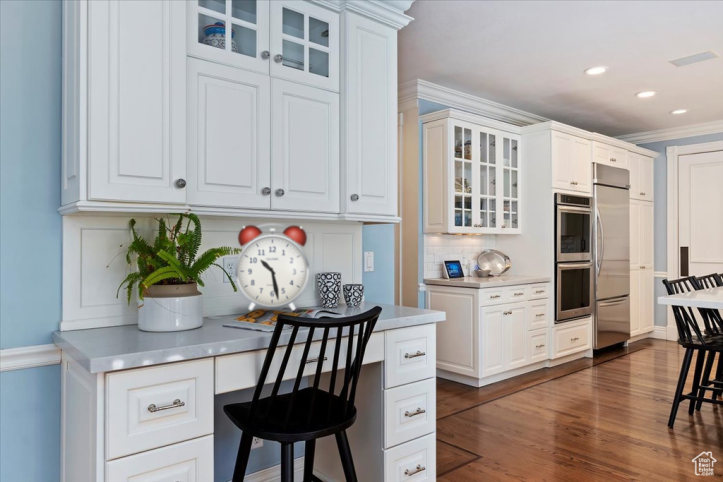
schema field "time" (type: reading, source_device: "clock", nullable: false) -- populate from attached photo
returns 10:28
